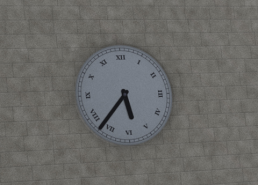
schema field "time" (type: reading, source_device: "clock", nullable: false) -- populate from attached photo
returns 5:37
